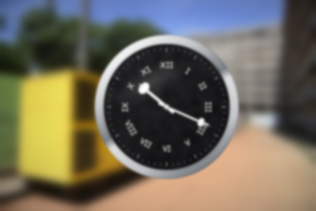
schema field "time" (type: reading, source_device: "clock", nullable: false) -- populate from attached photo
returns 10:19
